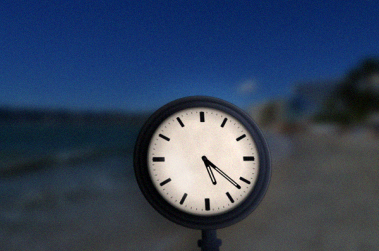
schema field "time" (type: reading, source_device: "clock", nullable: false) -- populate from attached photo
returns 5:22
